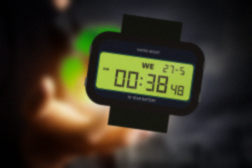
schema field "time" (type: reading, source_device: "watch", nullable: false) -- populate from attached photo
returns 0:38:48
